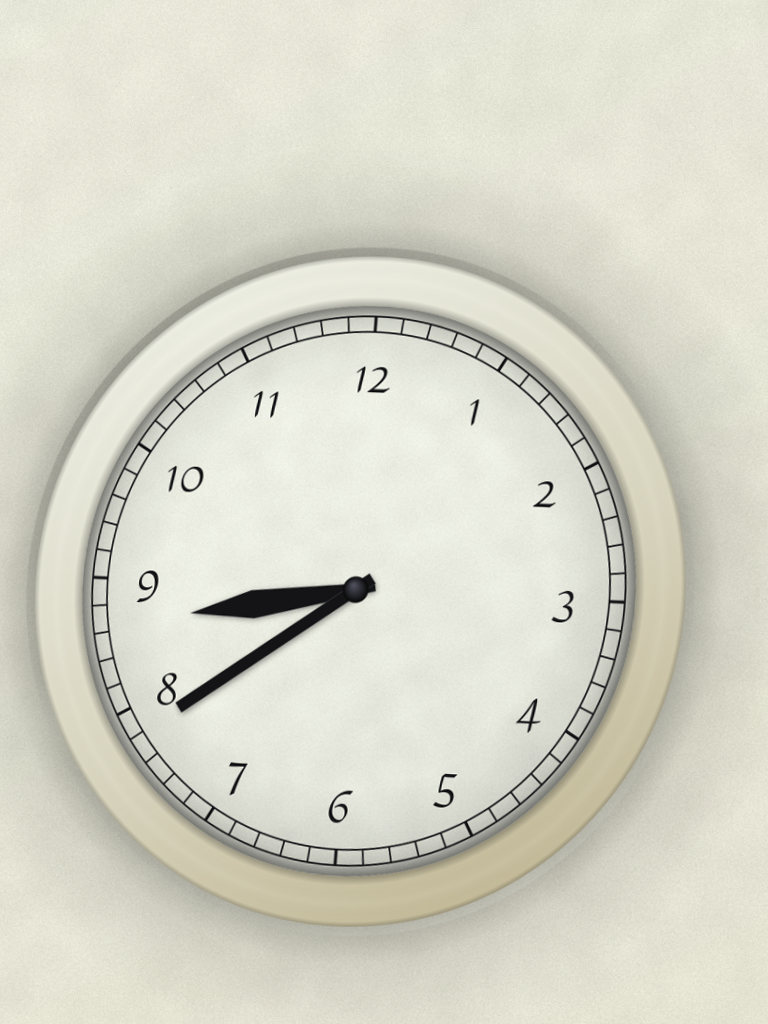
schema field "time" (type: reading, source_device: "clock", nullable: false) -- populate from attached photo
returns 8:39
